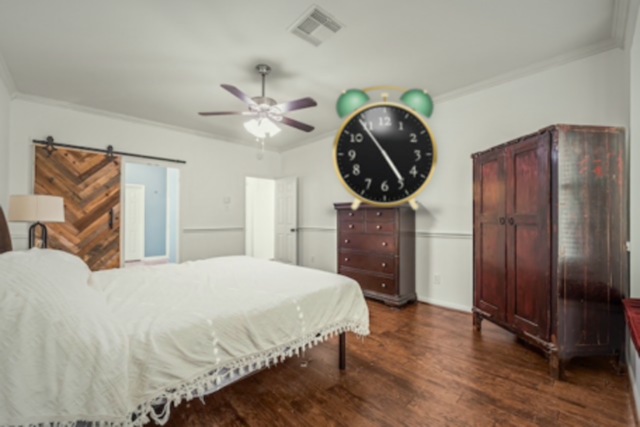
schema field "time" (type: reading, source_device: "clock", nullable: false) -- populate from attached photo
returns 4:54
